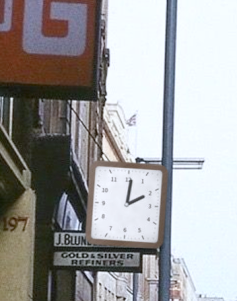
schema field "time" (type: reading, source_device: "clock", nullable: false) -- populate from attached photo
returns 2:01
